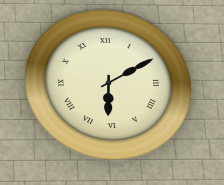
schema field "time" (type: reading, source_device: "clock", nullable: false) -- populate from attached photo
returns 6:10
